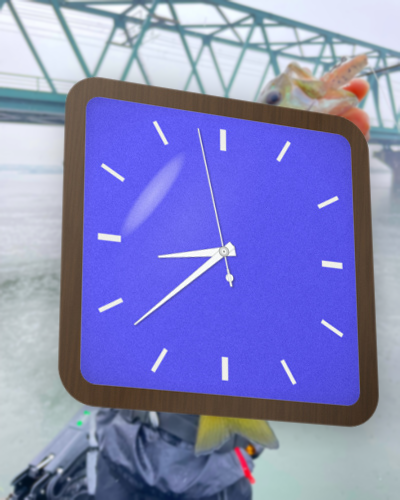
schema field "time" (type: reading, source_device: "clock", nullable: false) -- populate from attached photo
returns 8:37:58
